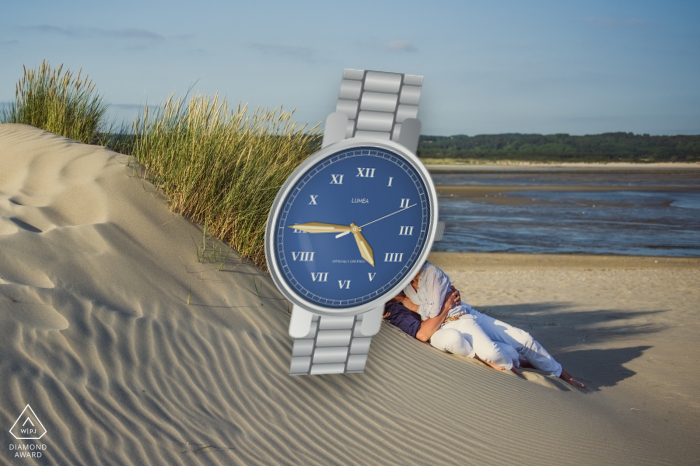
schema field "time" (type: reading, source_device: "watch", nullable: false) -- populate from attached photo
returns 4:45:11
